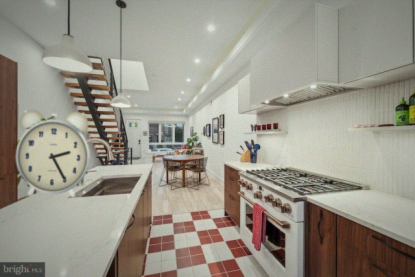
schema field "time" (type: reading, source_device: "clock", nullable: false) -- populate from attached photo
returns 2:25
